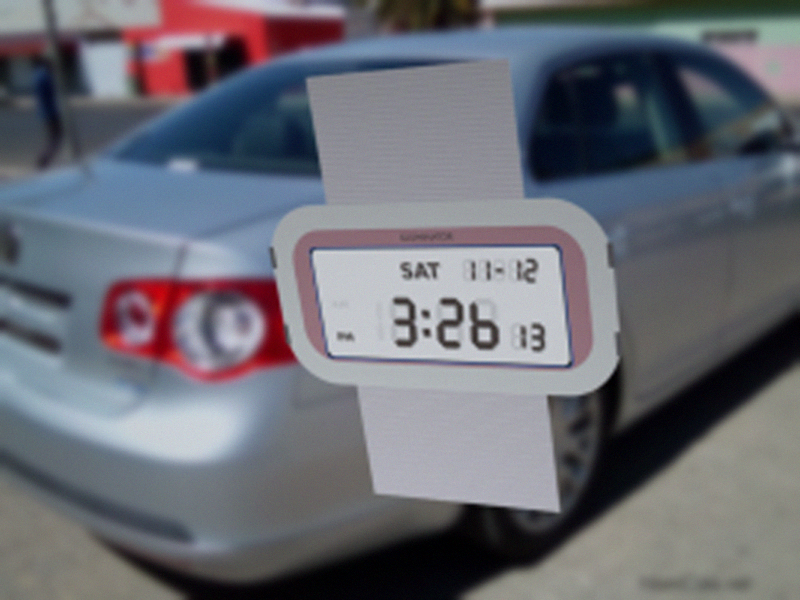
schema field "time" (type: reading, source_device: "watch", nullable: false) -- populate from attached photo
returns 3:26:13
